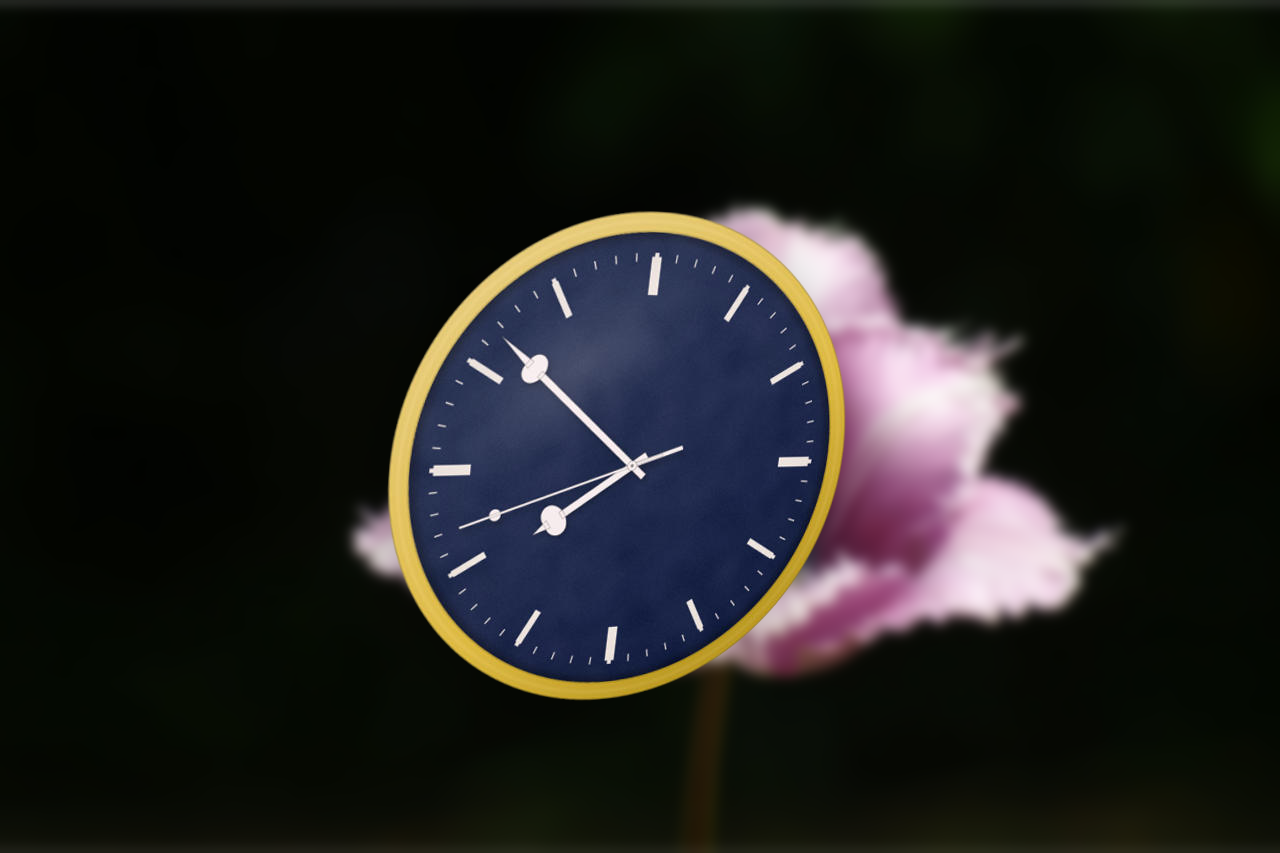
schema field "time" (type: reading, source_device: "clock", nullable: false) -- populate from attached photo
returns 7:51:42
